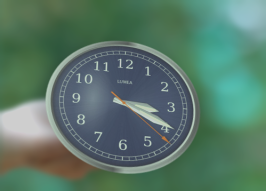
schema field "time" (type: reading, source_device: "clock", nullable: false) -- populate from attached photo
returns 3:19:22
